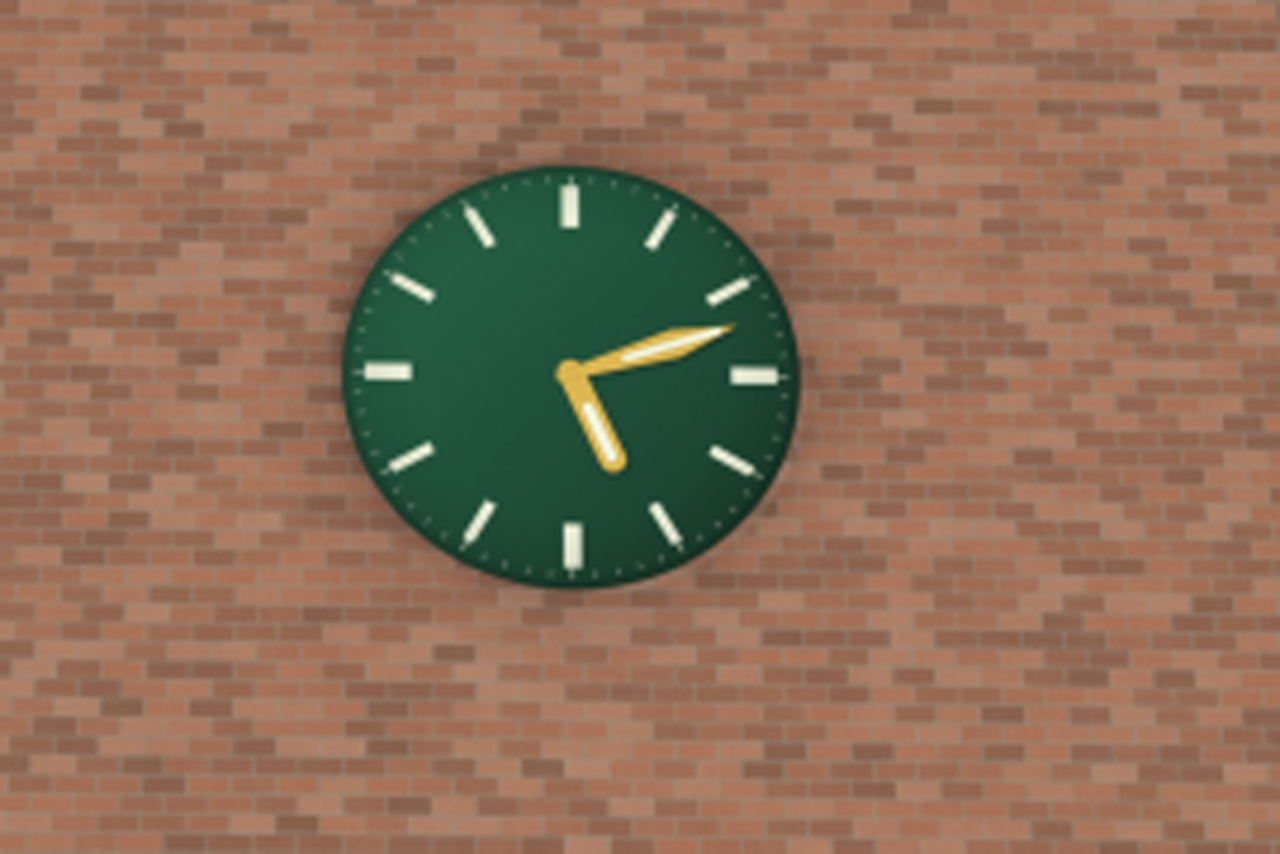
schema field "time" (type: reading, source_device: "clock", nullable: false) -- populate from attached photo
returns 5:12
